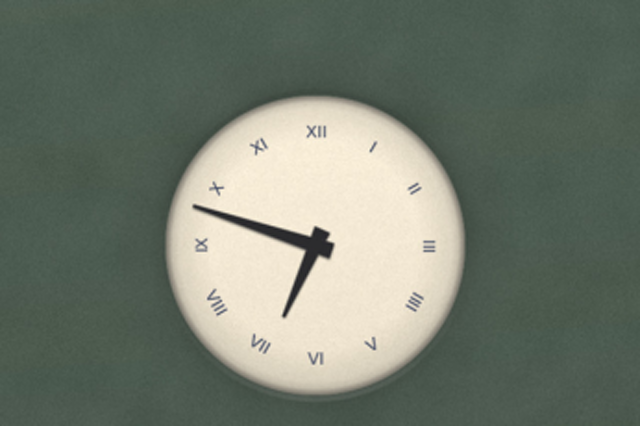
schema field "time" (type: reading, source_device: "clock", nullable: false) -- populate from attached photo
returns 6:48
